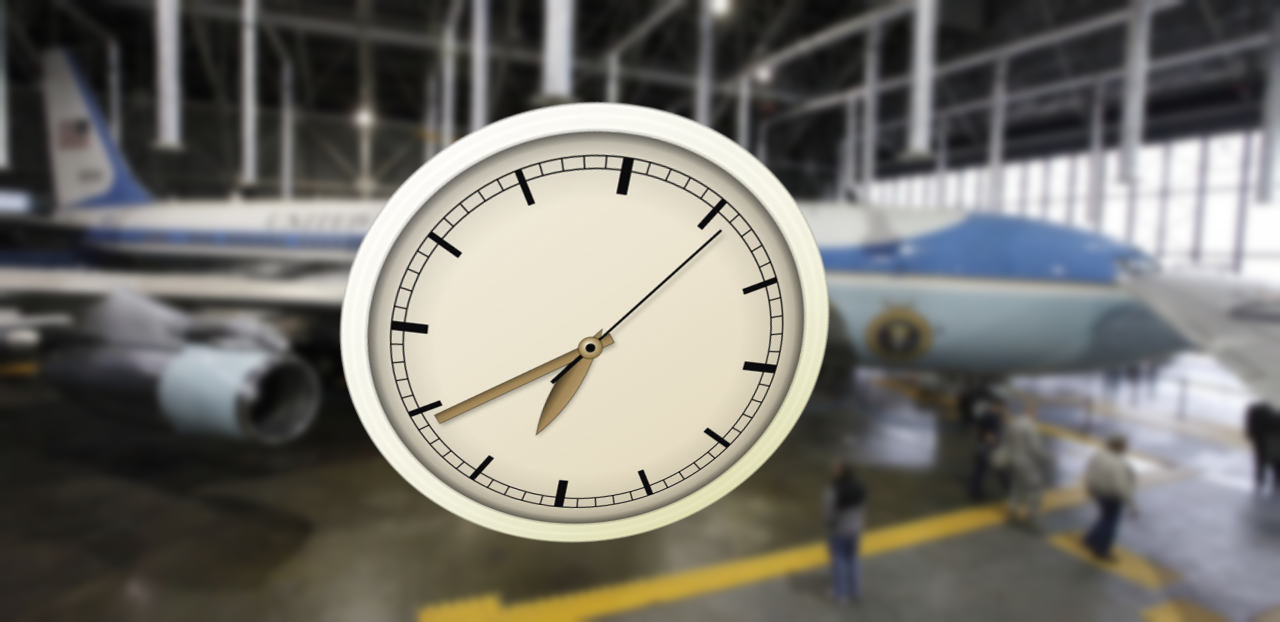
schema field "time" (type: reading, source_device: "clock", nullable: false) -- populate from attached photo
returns 6:39:06
